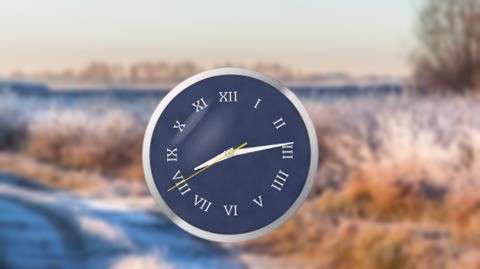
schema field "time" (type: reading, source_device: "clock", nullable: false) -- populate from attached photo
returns 8:13:40
